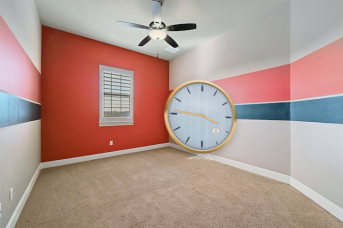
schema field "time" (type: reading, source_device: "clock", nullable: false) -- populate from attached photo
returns 3:46
